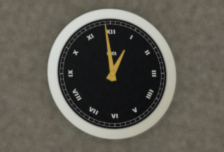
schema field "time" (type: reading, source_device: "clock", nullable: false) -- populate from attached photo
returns 12:59
